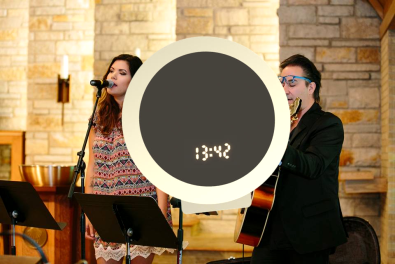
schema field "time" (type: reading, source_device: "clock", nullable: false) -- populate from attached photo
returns 13:42
